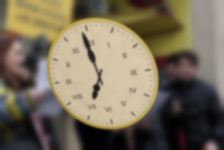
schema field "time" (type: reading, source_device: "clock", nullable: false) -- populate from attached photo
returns 6:59
